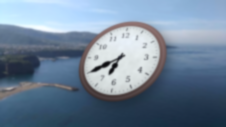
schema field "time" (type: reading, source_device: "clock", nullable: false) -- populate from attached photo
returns 6:40
